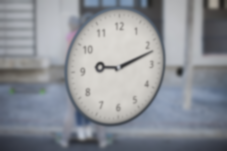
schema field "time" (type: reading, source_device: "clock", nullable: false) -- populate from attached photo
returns 9:12
